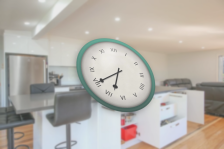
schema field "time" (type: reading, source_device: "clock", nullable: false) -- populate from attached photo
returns 6:40
